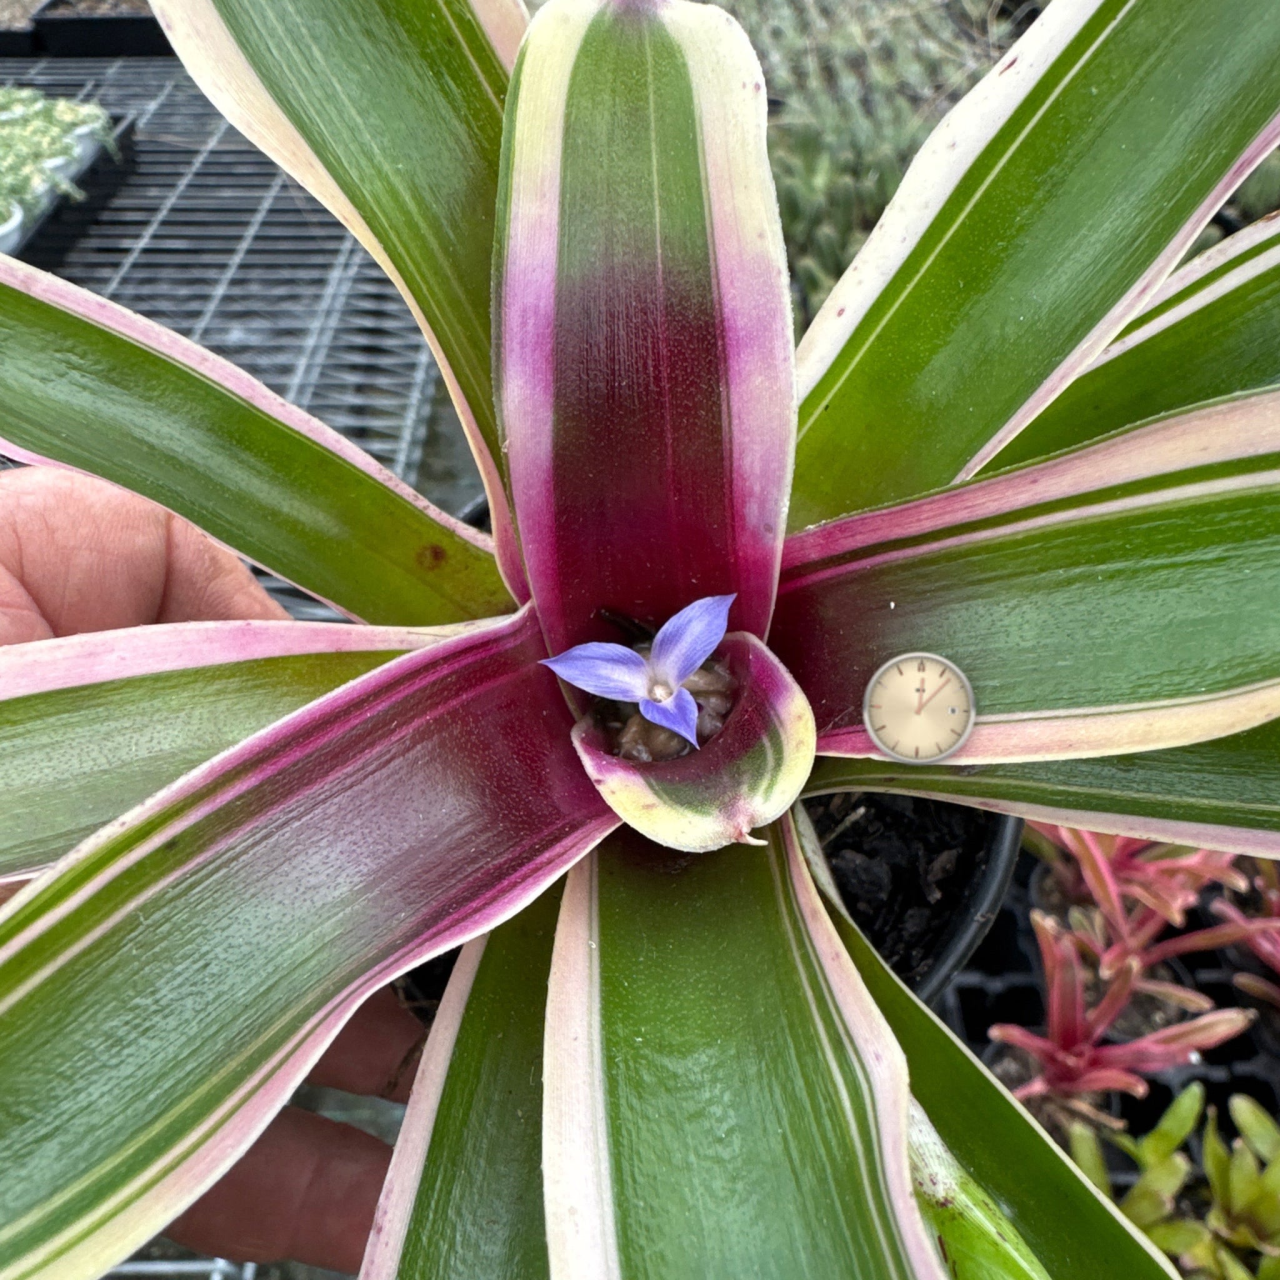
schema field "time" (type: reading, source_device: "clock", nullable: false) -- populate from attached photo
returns 12:07
